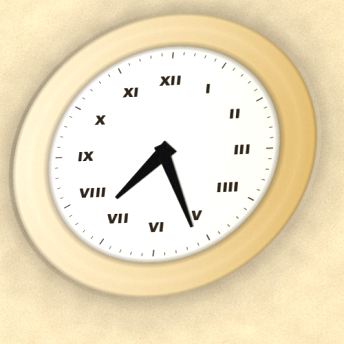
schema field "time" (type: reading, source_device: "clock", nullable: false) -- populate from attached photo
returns 7:26
